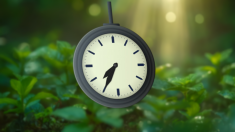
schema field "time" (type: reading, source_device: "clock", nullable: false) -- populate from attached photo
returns 7:35
